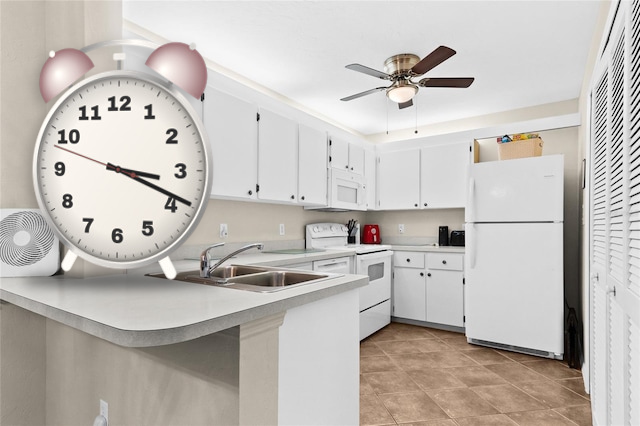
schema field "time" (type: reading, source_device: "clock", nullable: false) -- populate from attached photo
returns 3:18:48
